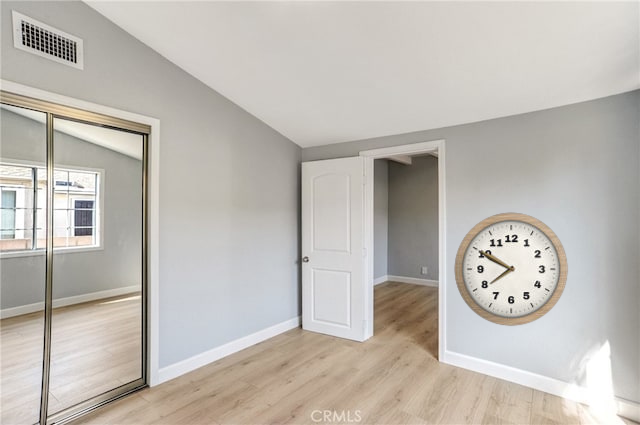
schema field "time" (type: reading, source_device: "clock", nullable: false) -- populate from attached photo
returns 7:50
